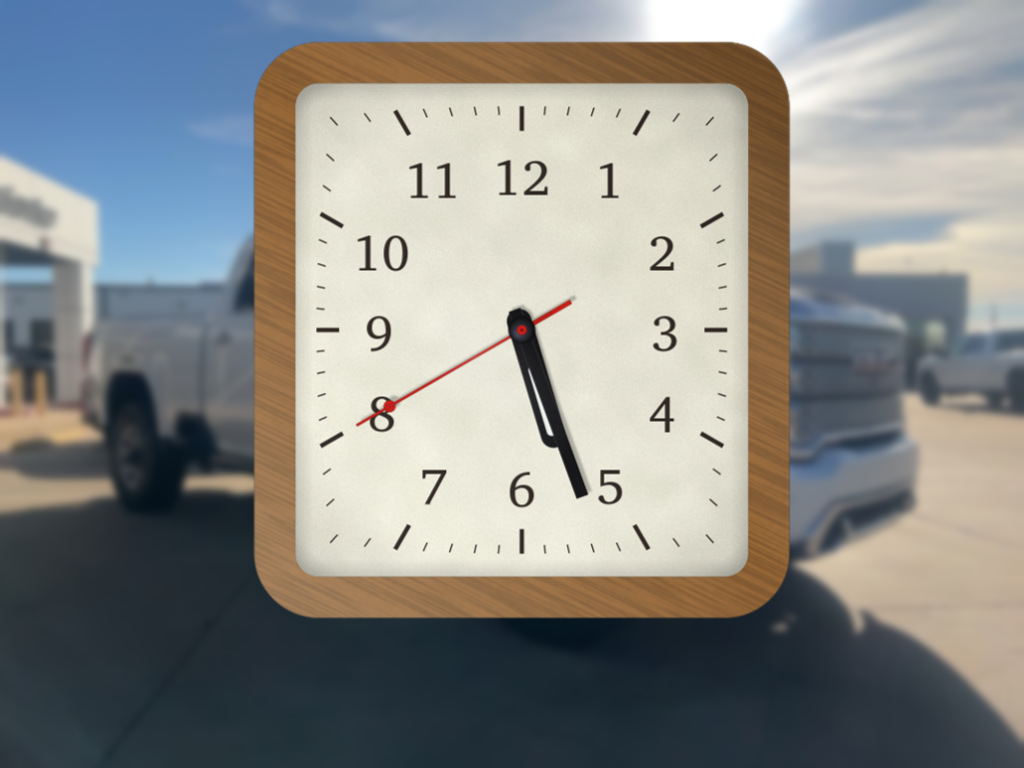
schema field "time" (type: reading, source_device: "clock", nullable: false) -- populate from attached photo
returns 5:26:40
